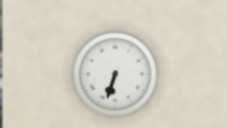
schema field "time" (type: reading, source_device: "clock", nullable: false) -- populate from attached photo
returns 6:33
